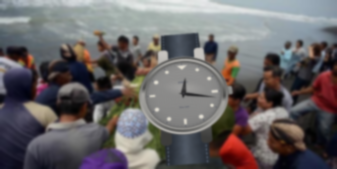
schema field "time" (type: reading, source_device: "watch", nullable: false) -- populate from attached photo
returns 12:17
